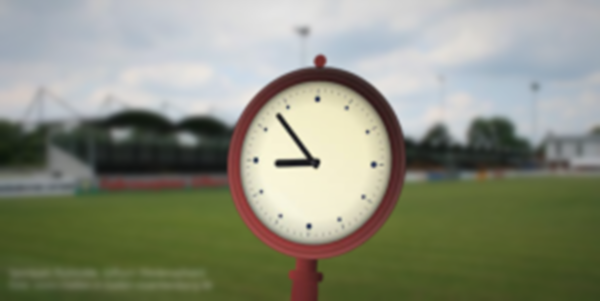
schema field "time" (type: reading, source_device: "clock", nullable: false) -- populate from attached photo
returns 8:53
